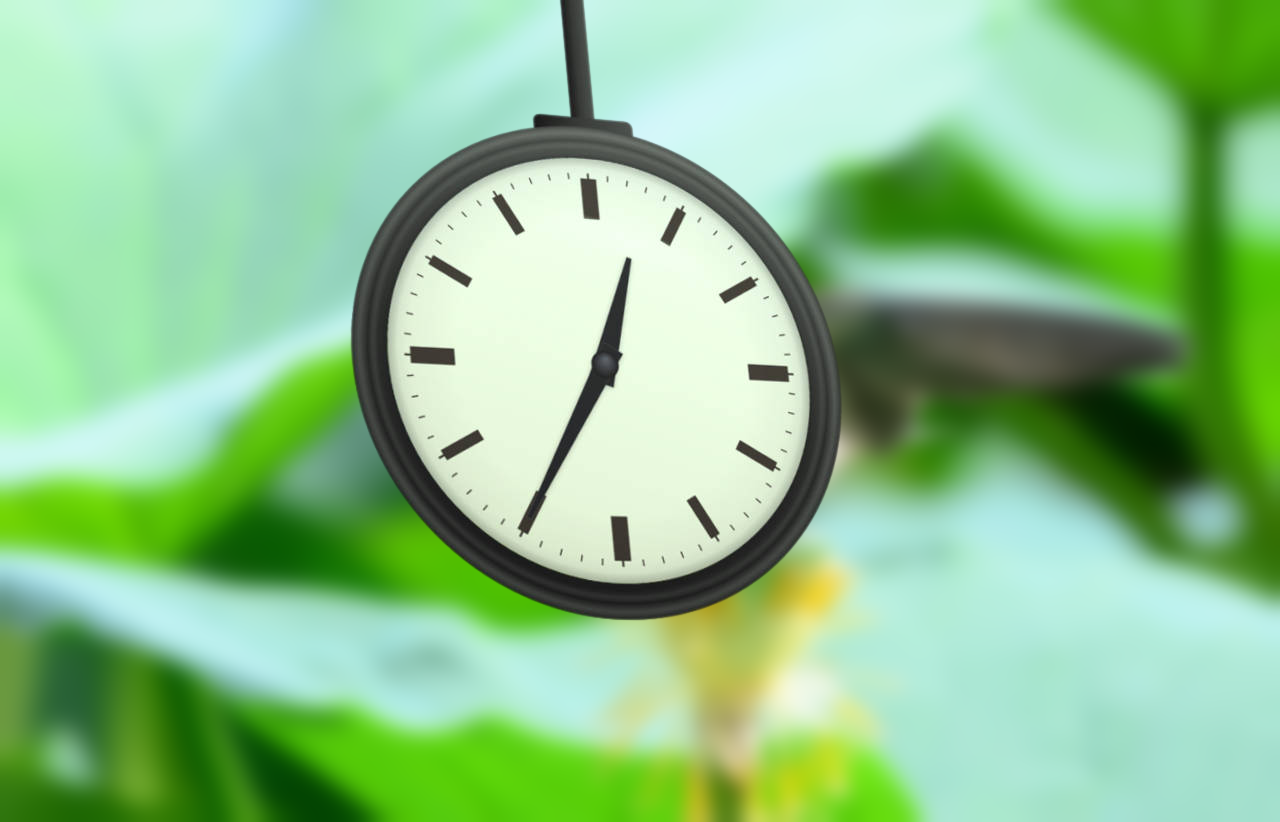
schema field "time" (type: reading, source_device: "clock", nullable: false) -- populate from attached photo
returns 12:35
